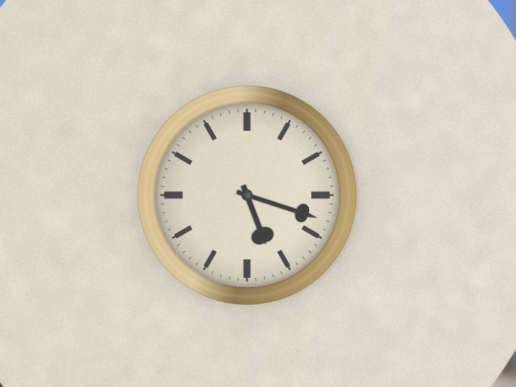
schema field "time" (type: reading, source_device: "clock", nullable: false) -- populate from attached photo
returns 5:18
